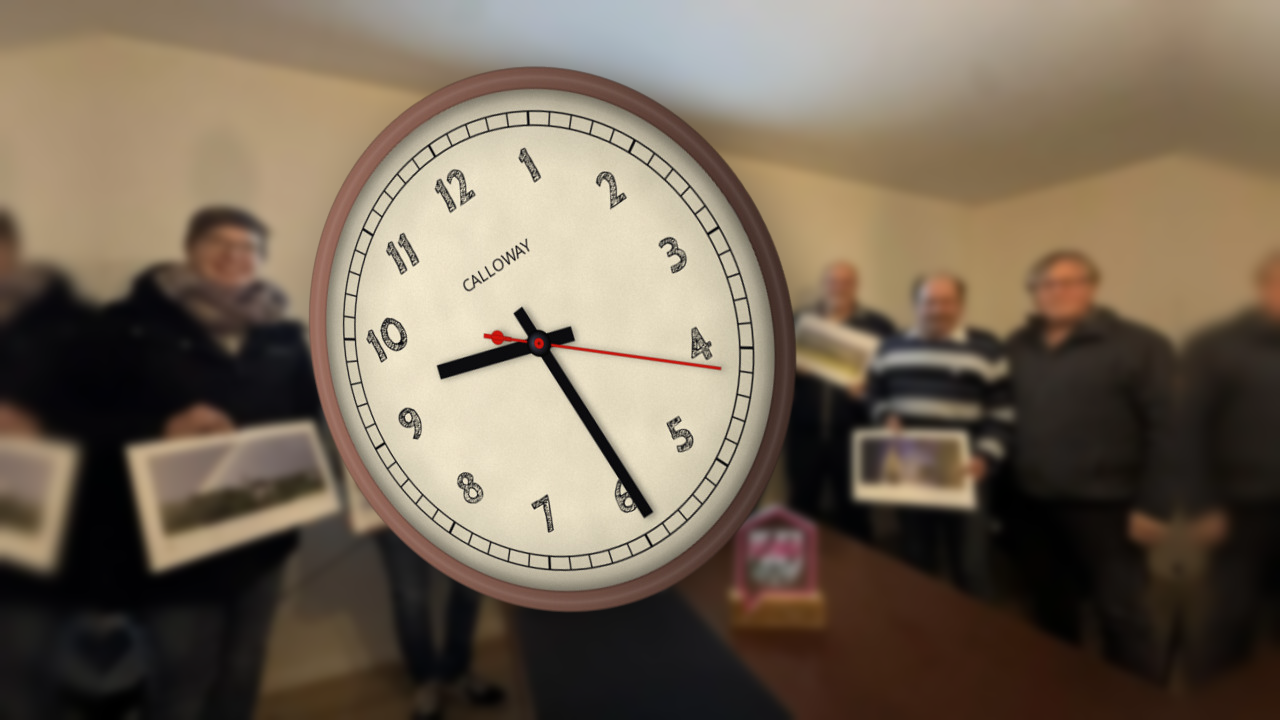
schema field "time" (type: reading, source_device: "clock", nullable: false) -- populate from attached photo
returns 9:29:21
